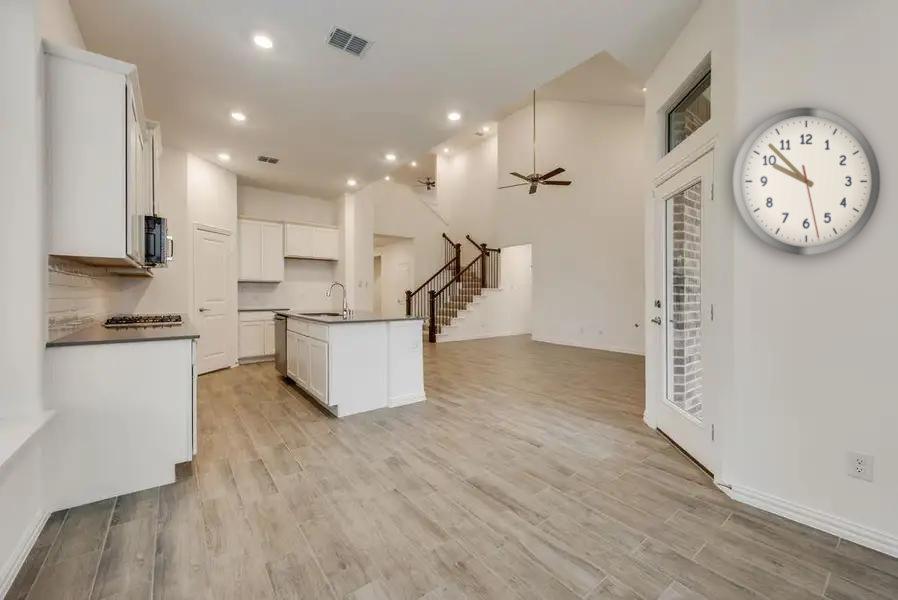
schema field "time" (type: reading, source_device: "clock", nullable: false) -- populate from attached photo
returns 9:52:28
